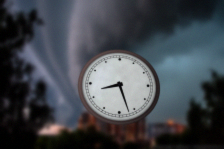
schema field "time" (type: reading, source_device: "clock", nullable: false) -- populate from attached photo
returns 8:27
